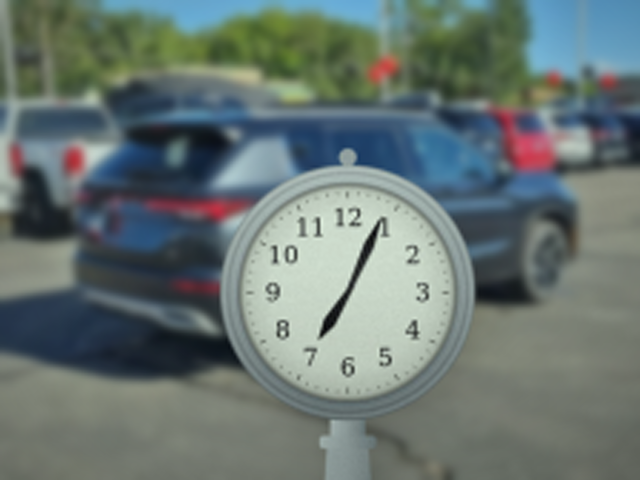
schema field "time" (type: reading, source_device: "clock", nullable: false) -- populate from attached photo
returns 7:04
